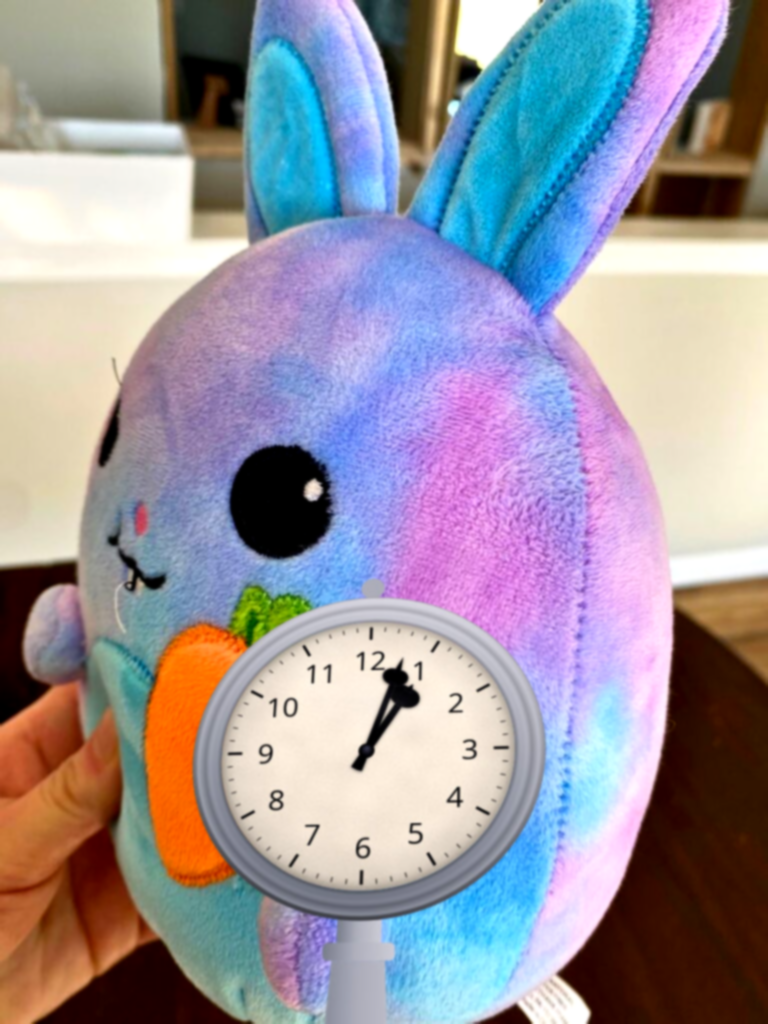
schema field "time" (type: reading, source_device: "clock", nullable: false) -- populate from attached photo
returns 1:03
